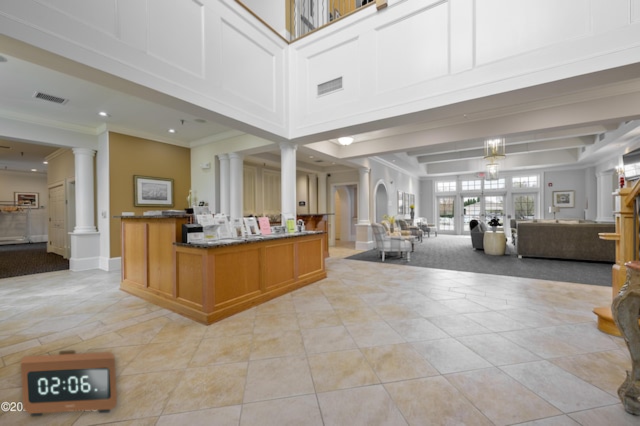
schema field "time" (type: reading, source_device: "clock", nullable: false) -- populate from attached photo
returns 2:06
